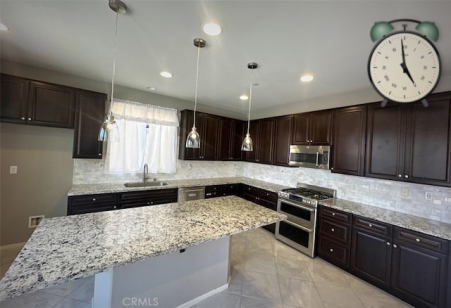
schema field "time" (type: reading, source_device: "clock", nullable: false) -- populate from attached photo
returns 4:59
